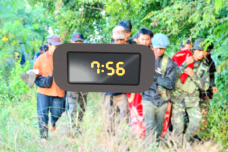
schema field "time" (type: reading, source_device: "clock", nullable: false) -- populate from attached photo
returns 7:56
